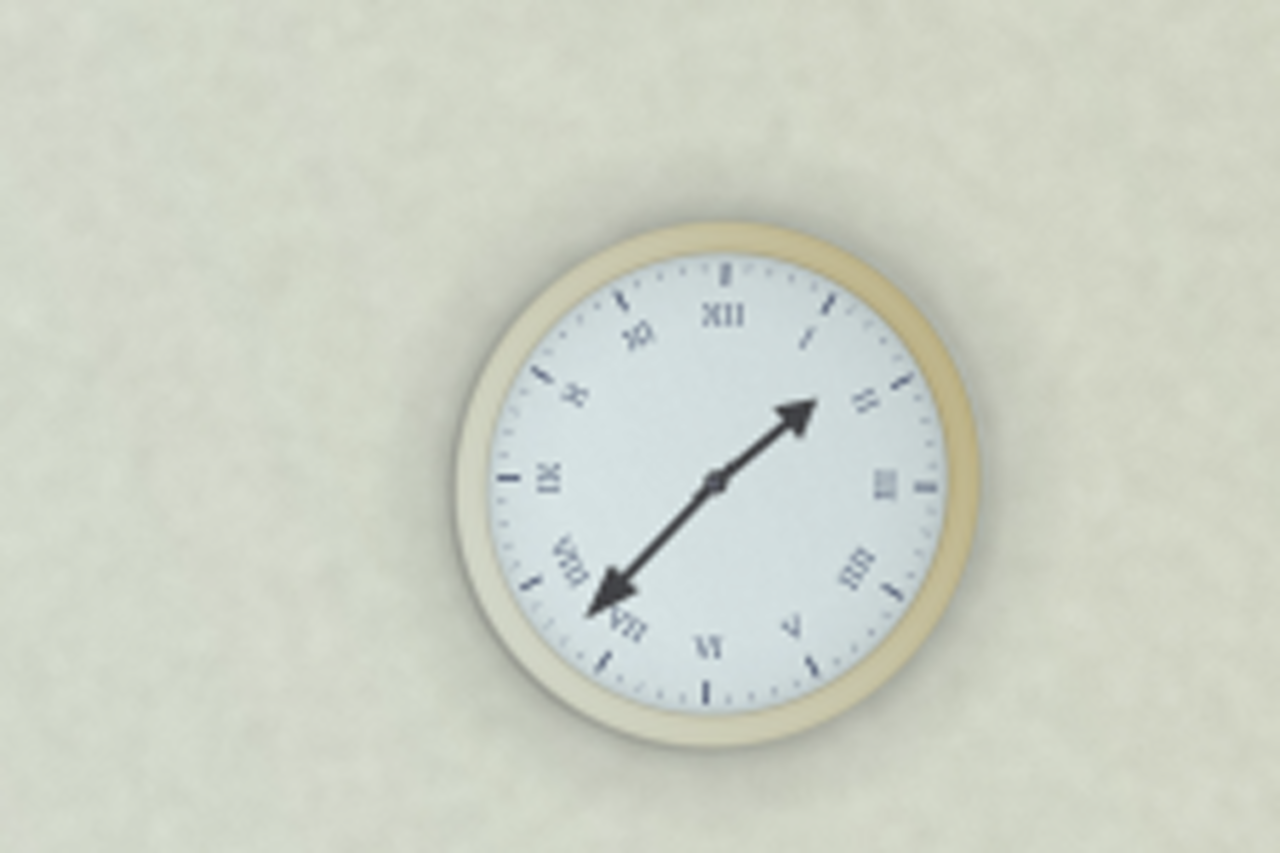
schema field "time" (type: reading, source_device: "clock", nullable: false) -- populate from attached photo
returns 1:37
